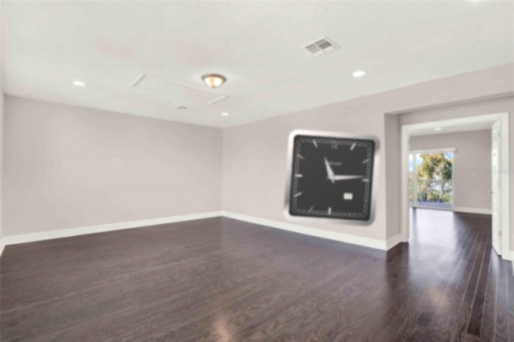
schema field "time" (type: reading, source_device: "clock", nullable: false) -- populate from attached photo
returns 11:14
